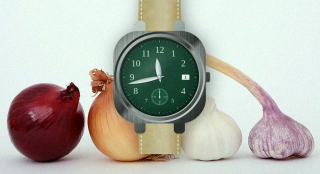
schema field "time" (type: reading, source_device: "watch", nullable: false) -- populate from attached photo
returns 11:43
